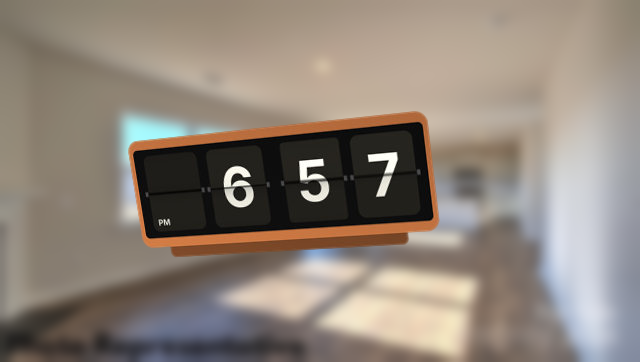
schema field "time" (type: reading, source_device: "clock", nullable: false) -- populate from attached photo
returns 6:57
